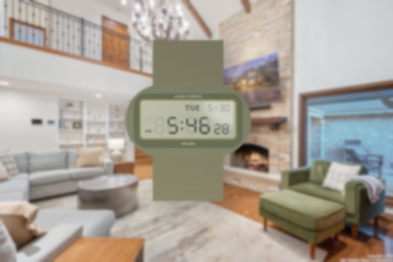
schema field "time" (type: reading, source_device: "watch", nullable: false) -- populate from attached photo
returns 5:46:28
